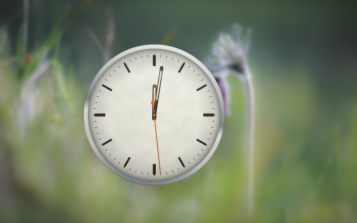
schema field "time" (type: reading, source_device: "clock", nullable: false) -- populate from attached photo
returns 12:01:29
